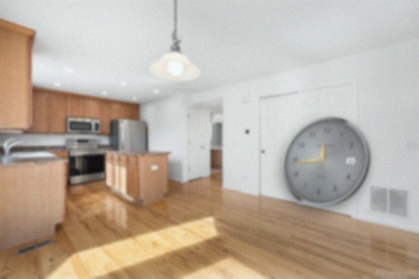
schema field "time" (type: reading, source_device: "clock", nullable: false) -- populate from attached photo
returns 11:44
